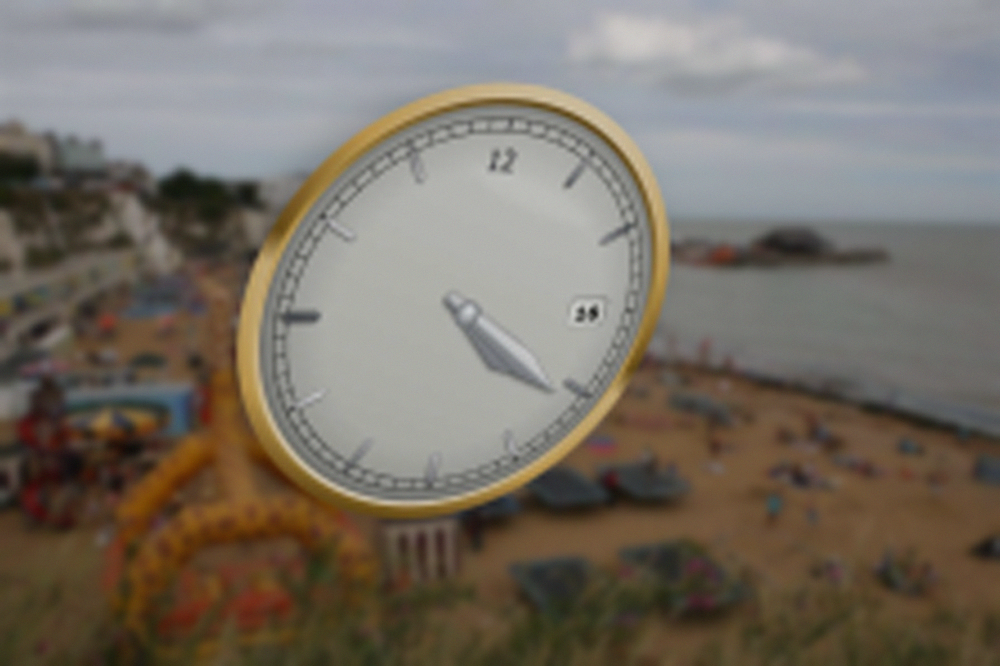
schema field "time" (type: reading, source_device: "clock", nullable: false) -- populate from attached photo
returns 4:21
